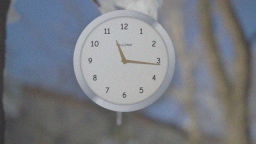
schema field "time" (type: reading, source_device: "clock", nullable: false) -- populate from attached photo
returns 11:16
